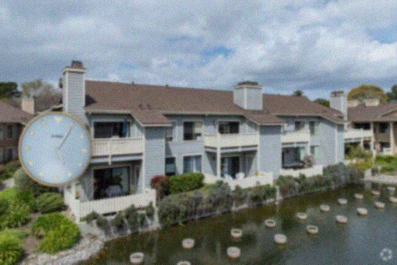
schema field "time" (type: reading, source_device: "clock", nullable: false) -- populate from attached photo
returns 5:05
